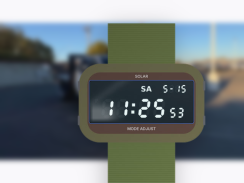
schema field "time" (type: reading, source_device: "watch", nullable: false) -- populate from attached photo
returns 11:25:53
